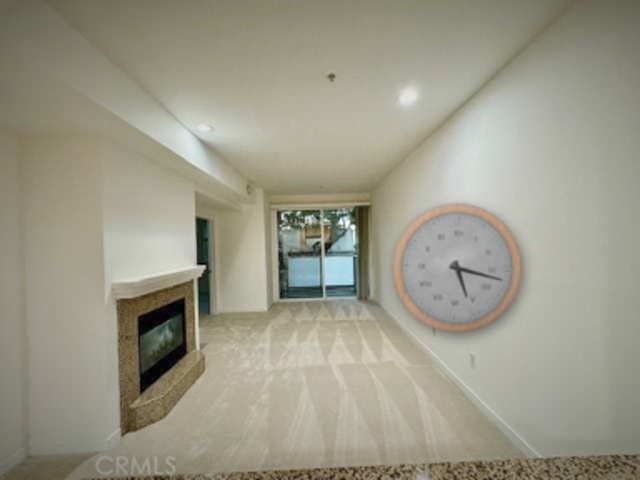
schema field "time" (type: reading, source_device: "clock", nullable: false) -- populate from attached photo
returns 5:17
